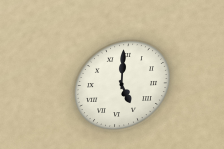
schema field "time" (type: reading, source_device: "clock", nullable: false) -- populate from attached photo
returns 4:59
